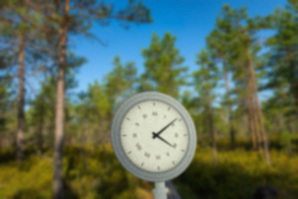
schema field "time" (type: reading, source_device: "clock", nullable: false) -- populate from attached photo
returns 4:09
